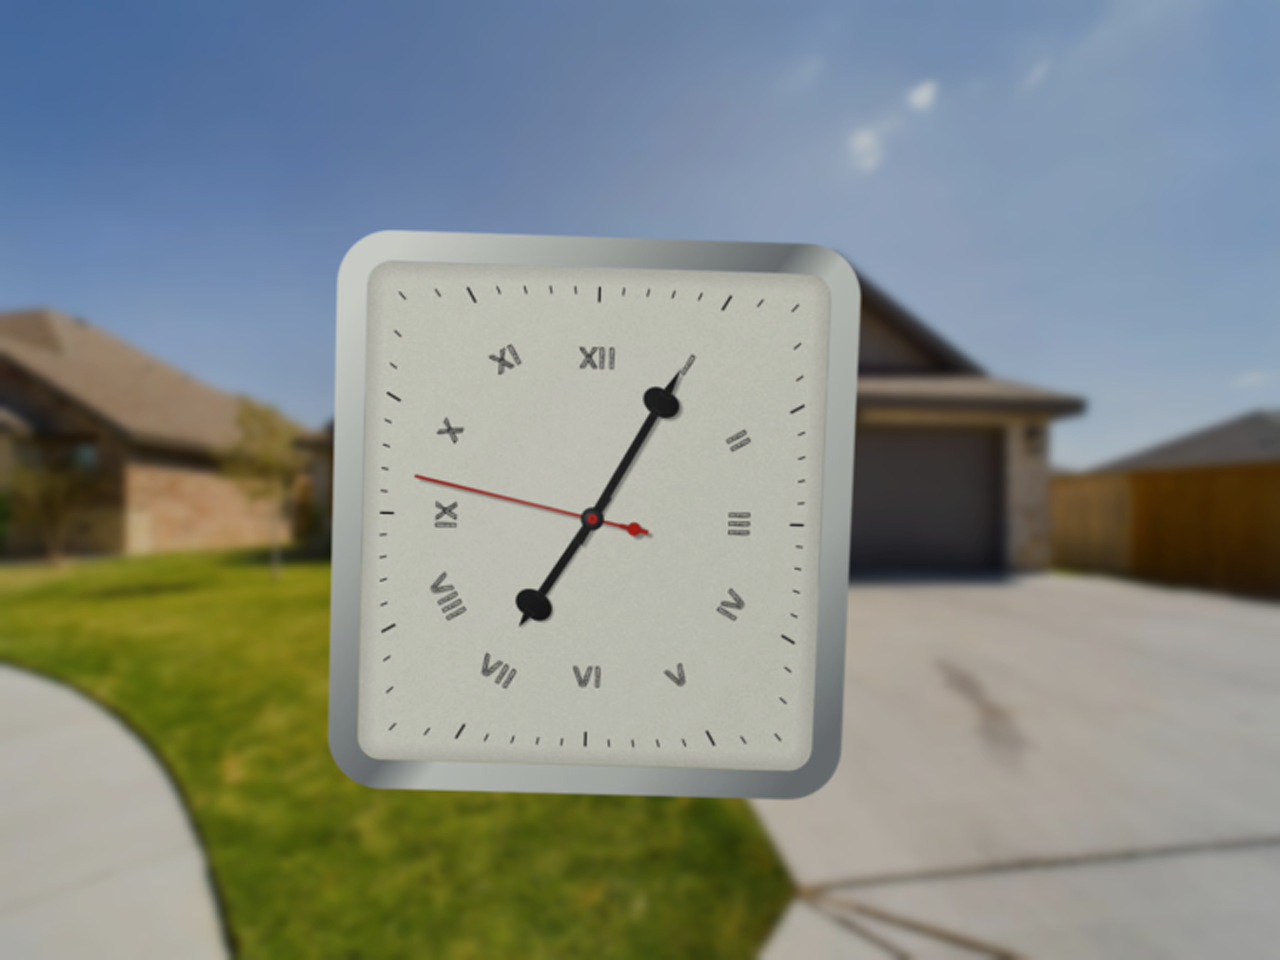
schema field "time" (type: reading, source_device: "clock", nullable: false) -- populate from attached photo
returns 7:04:47
